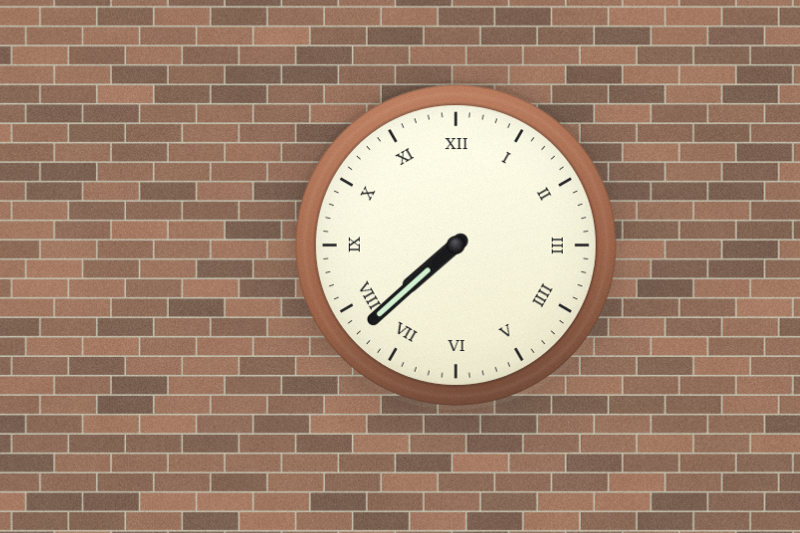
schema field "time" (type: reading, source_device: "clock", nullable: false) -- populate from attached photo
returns 7:38
